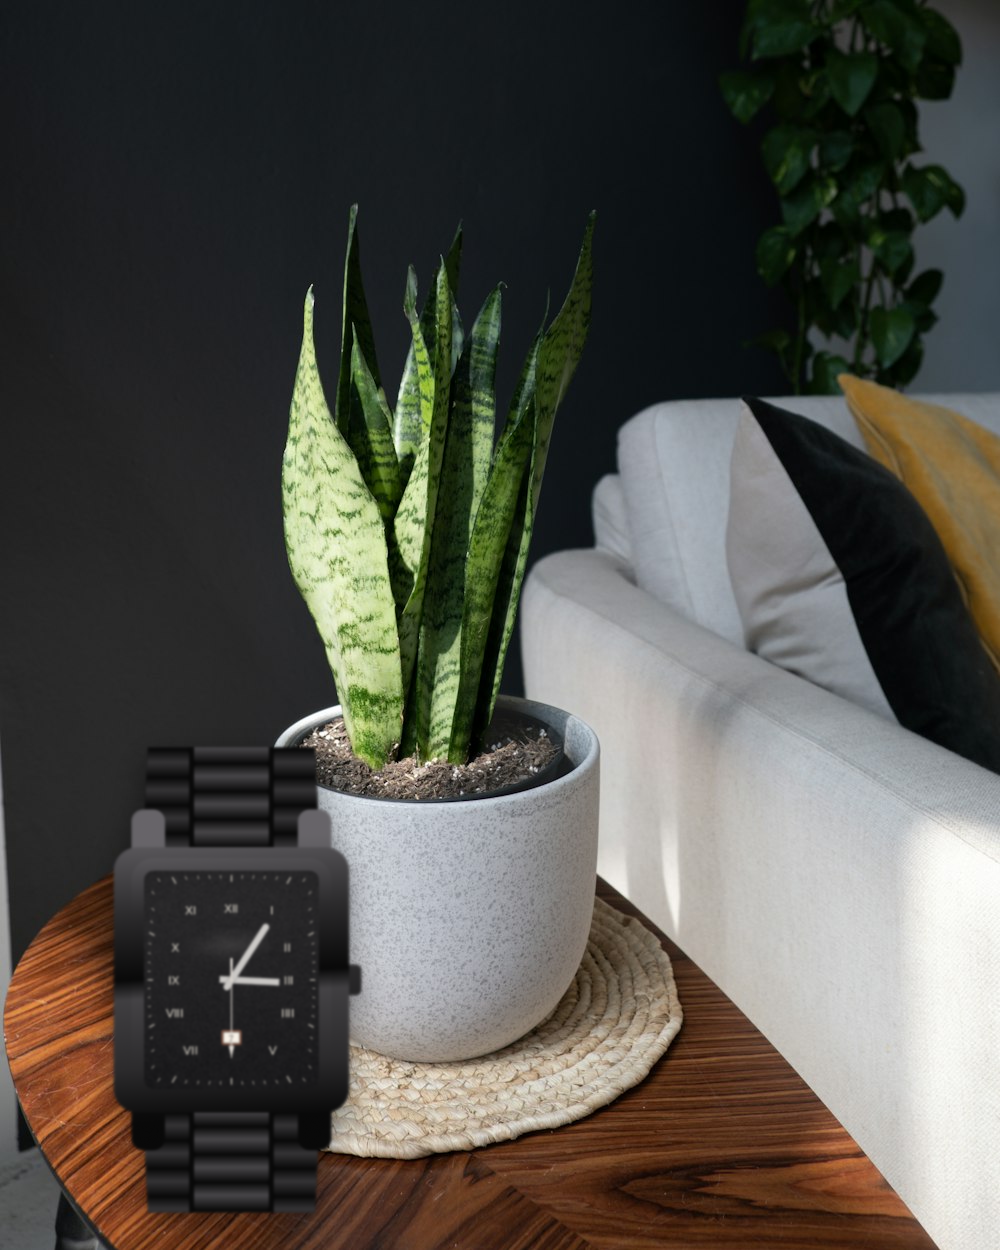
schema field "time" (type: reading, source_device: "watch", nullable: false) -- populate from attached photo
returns 3:05:30
